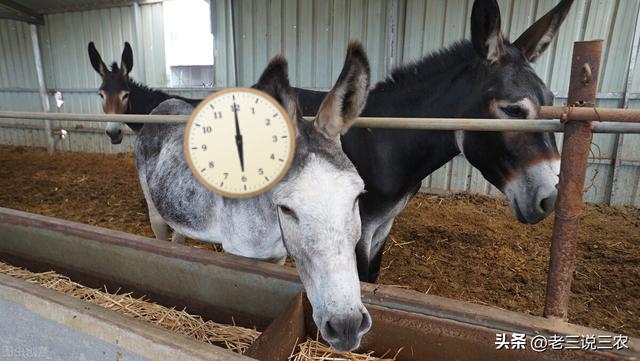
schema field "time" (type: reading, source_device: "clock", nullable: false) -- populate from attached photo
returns 6:00
